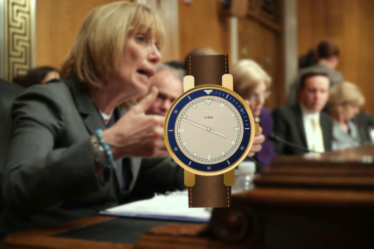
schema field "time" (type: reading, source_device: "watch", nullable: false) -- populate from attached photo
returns 3:49
